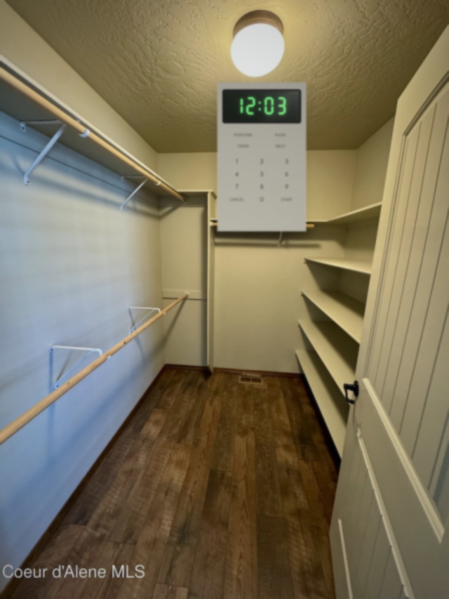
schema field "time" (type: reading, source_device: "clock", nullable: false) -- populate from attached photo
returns 12:03
